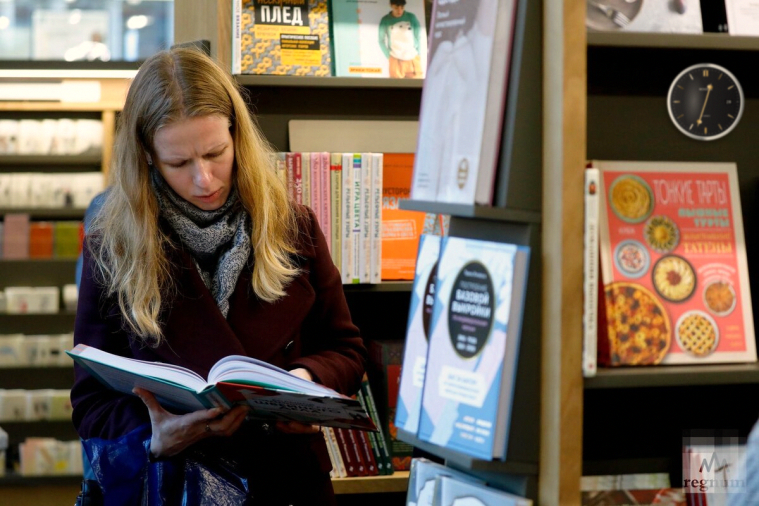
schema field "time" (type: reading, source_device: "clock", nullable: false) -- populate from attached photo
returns 12:33
